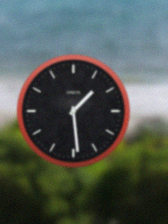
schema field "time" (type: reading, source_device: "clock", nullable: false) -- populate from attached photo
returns 1:29
